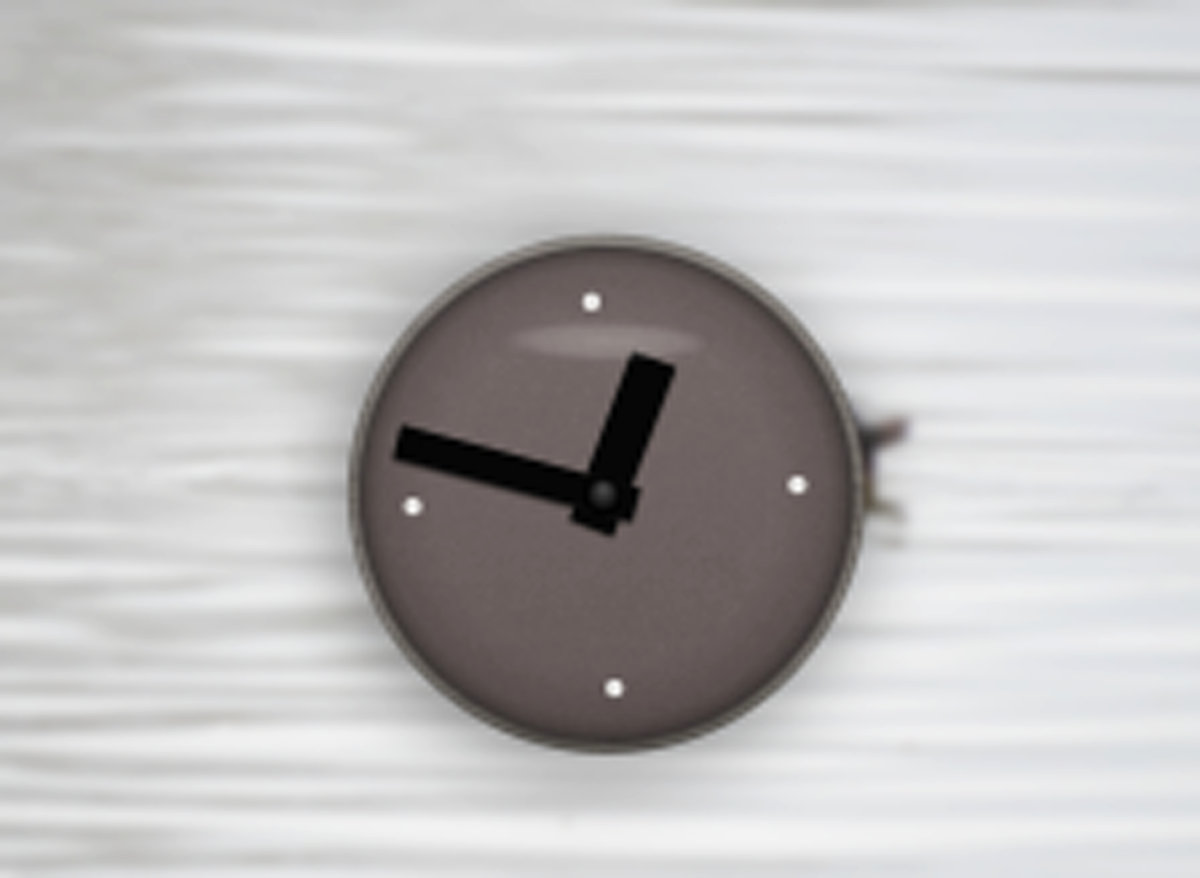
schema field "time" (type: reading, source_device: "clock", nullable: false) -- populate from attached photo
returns 12:48
